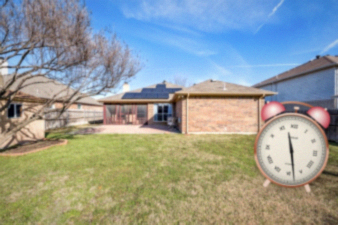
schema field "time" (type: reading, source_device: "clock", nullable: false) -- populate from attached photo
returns 11:28
